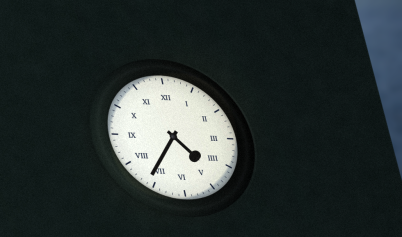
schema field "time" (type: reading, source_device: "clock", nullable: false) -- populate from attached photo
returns 4:36
